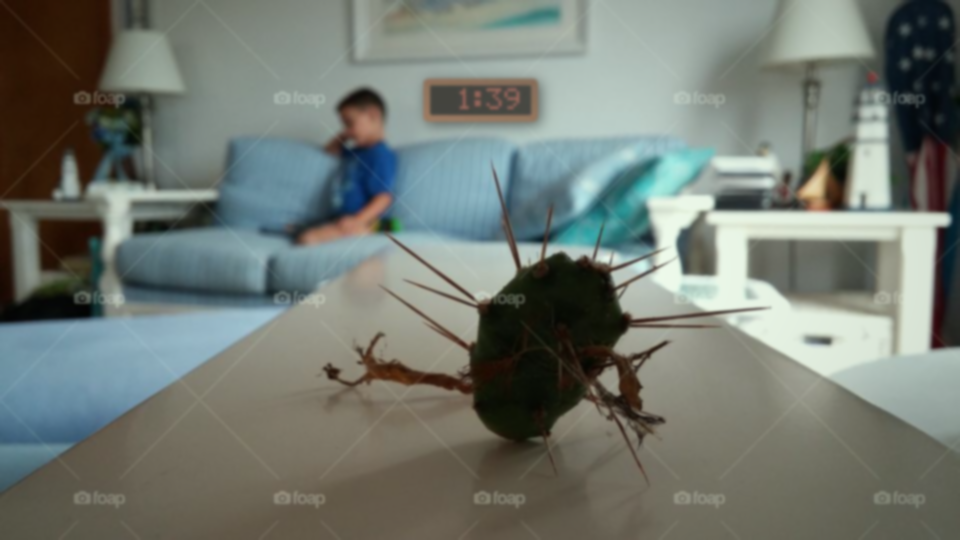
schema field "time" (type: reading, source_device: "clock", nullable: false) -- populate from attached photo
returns 1:39
